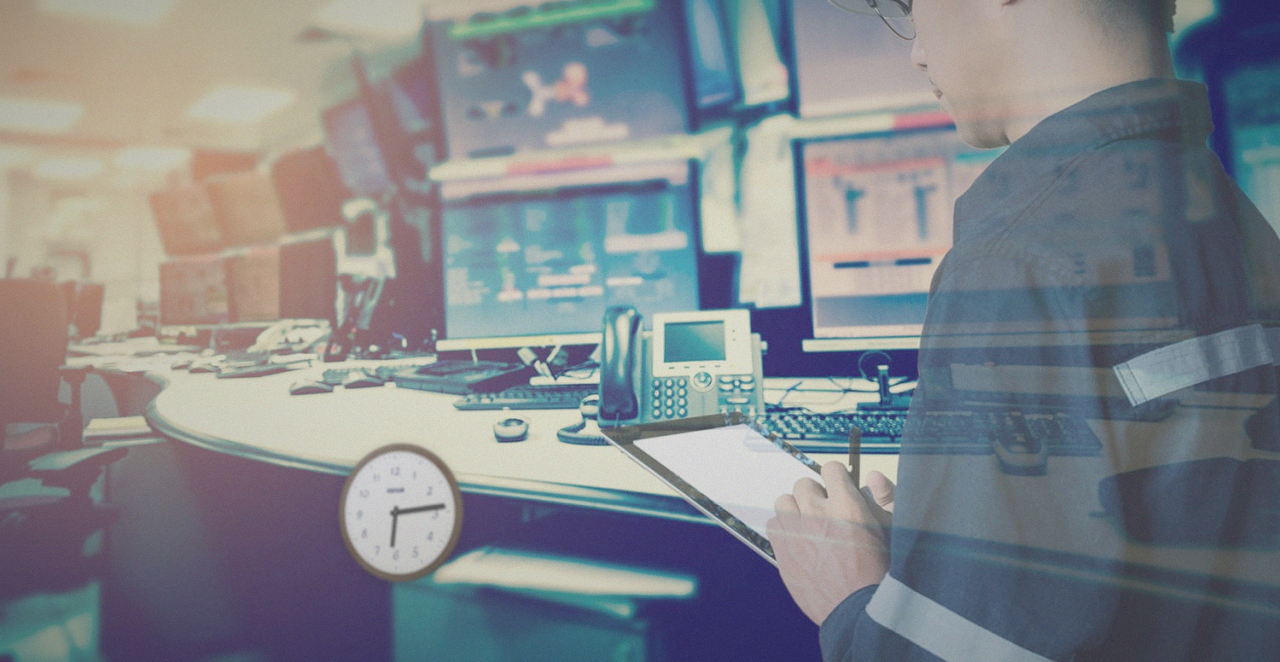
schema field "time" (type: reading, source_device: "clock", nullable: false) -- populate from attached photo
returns 6:14
